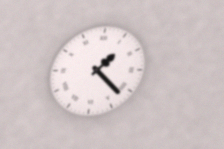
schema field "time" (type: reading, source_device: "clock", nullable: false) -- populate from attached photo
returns 1:22
